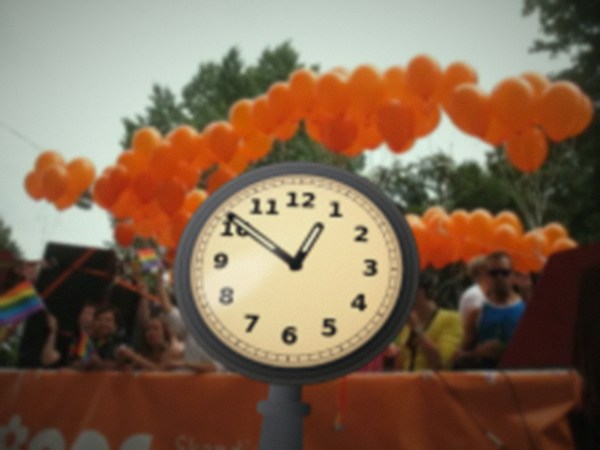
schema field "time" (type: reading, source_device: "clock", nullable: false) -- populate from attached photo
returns 12:51
